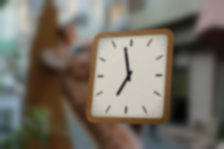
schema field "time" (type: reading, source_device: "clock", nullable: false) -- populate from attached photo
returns 6:58
